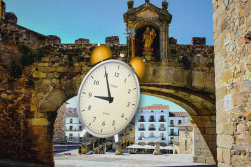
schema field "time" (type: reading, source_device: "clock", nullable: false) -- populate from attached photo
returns 8:55
